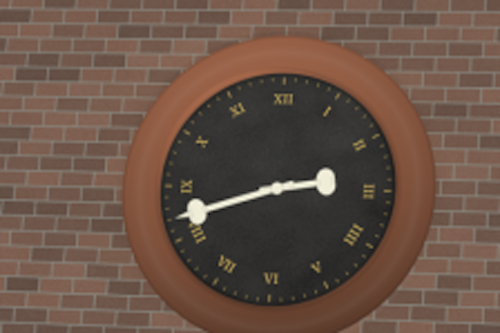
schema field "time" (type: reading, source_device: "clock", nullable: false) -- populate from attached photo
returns 2:42
